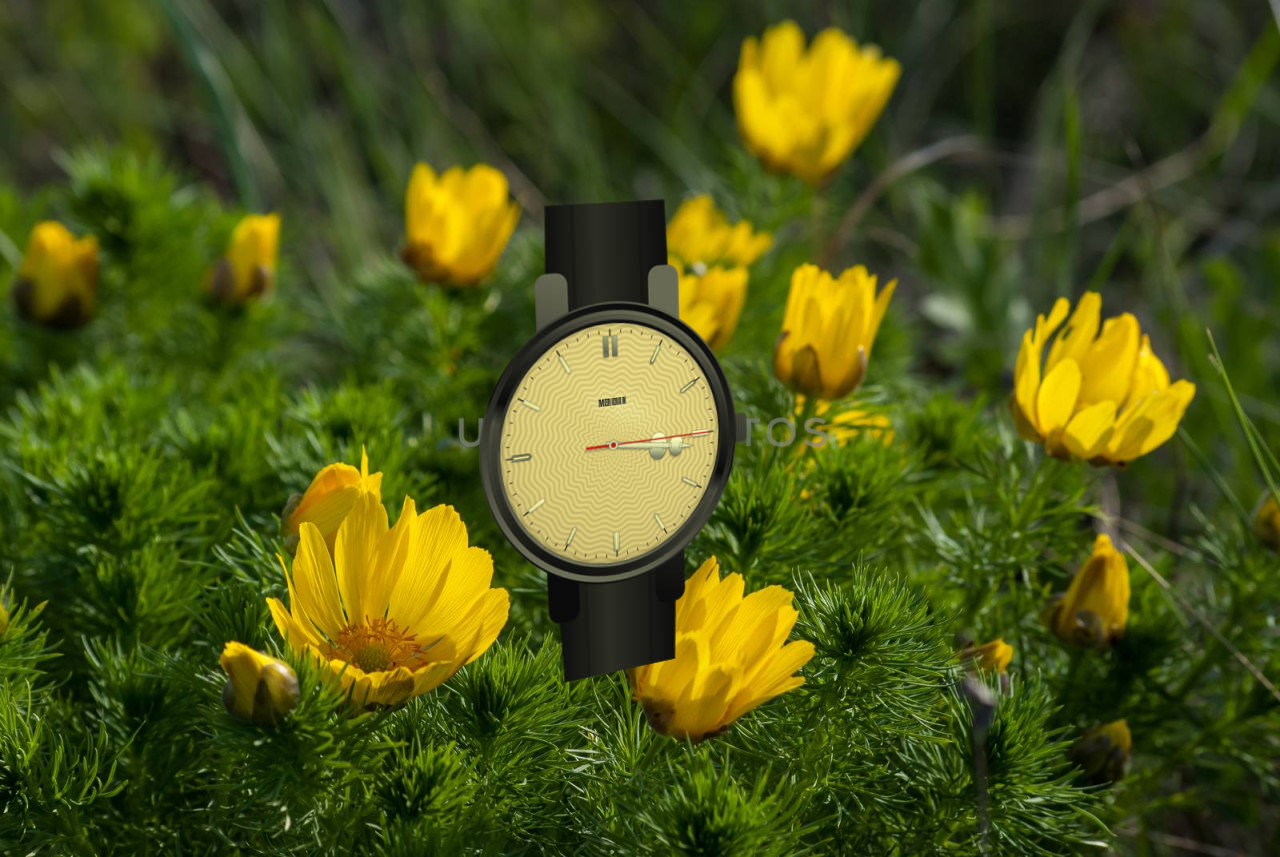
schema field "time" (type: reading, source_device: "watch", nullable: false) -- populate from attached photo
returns 3:16:15
